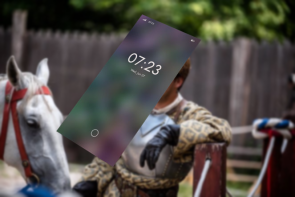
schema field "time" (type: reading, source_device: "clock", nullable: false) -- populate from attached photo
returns 7:23
